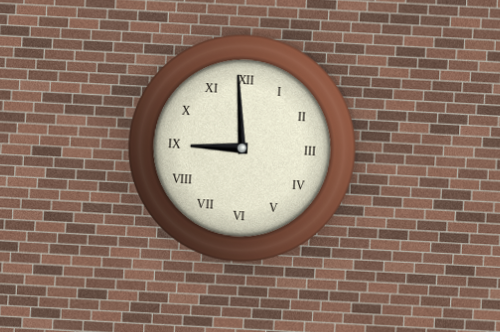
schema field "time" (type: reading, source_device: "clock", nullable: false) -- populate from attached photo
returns 8:59
